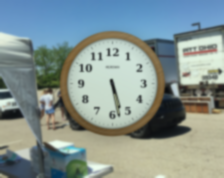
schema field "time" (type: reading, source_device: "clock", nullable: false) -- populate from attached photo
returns 5:28
